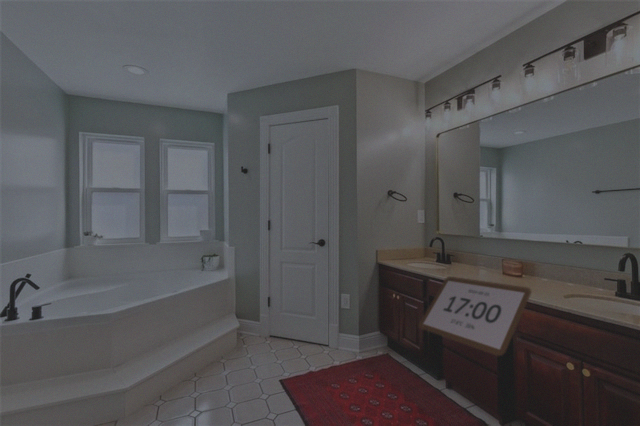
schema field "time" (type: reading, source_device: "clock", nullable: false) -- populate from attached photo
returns 17:00
